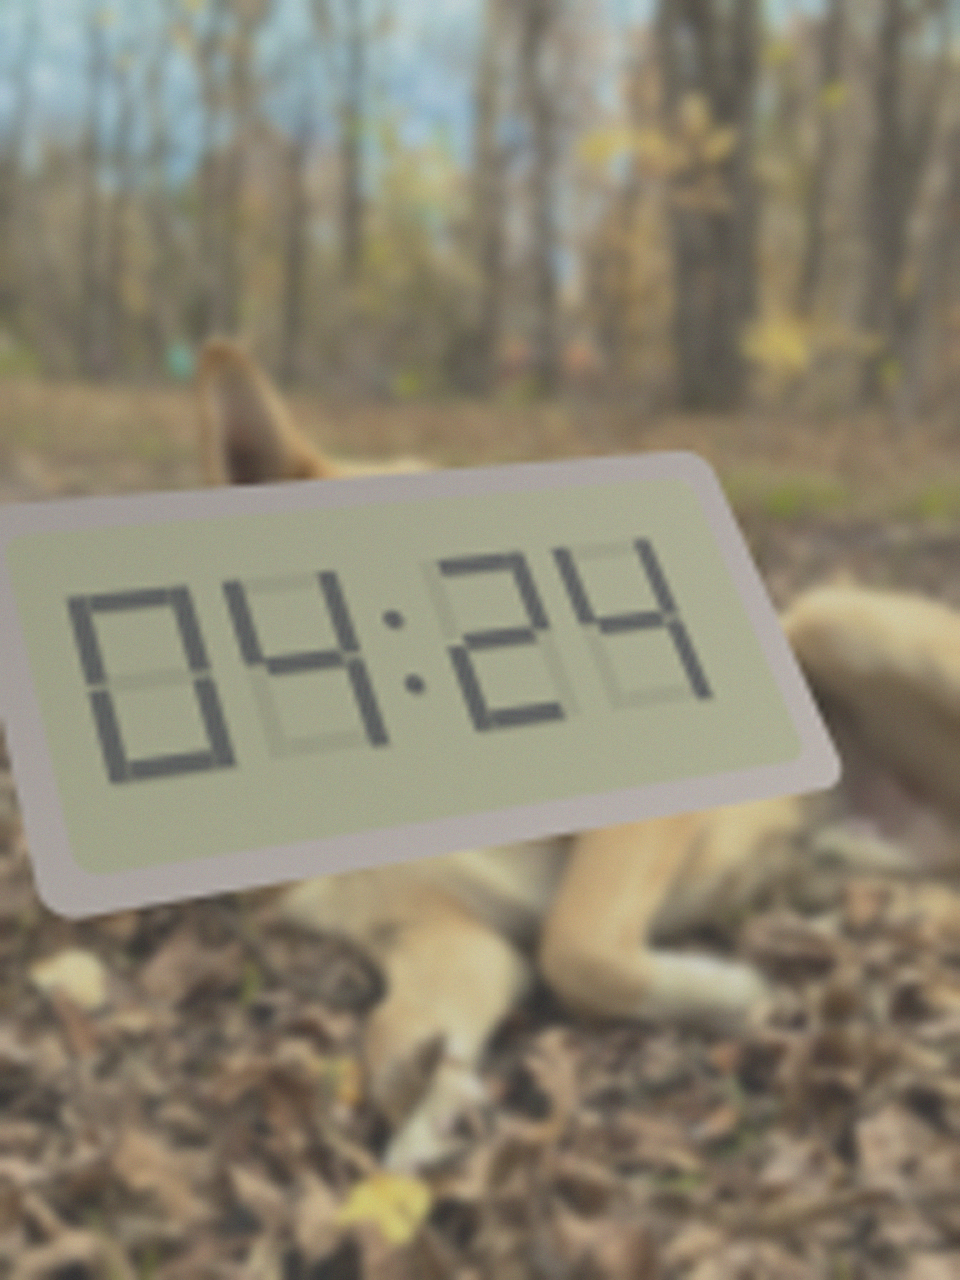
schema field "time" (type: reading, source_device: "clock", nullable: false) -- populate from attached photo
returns 4:24
